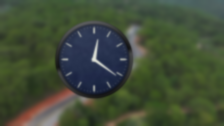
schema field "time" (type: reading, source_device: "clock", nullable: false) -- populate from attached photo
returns 12:21
